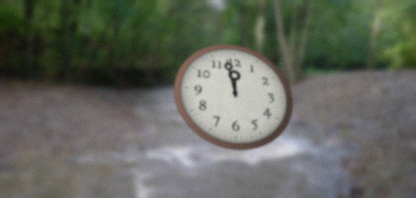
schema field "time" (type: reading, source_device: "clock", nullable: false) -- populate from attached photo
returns 11:58
